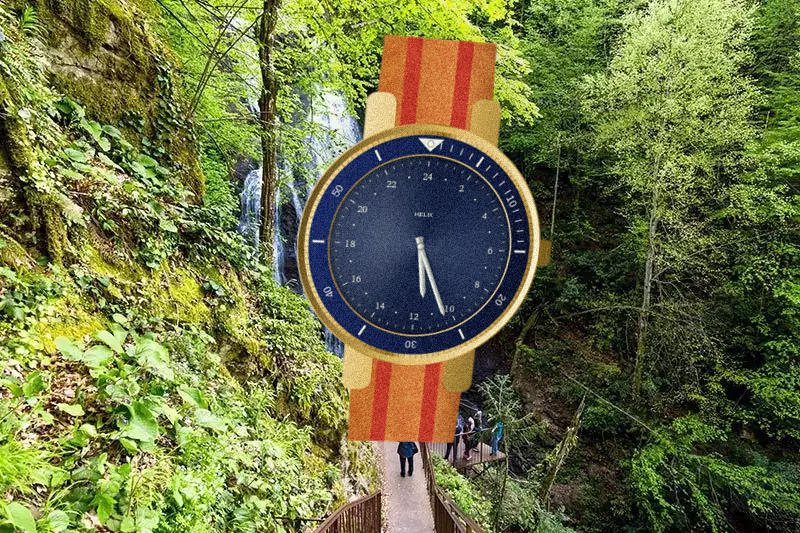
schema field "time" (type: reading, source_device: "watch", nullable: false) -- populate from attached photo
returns 11:26
